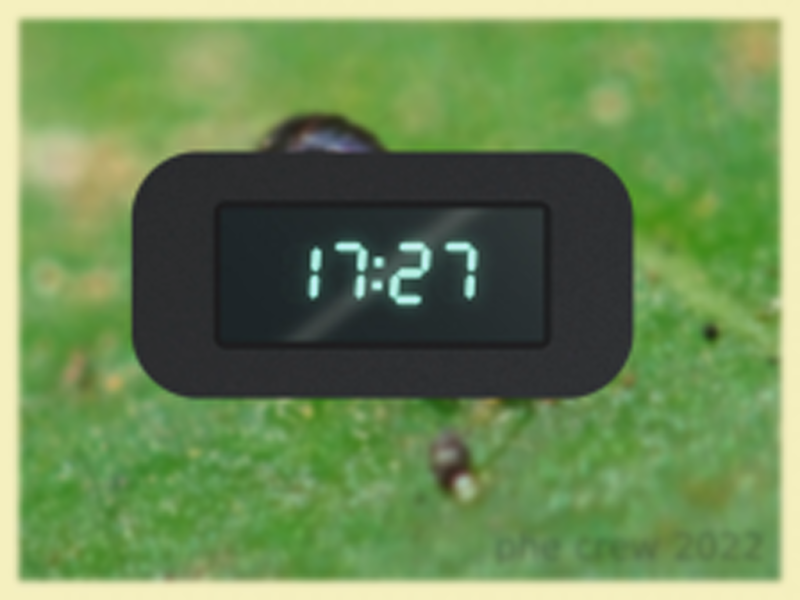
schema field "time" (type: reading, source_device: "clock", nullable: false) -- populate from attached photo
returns 17:27
